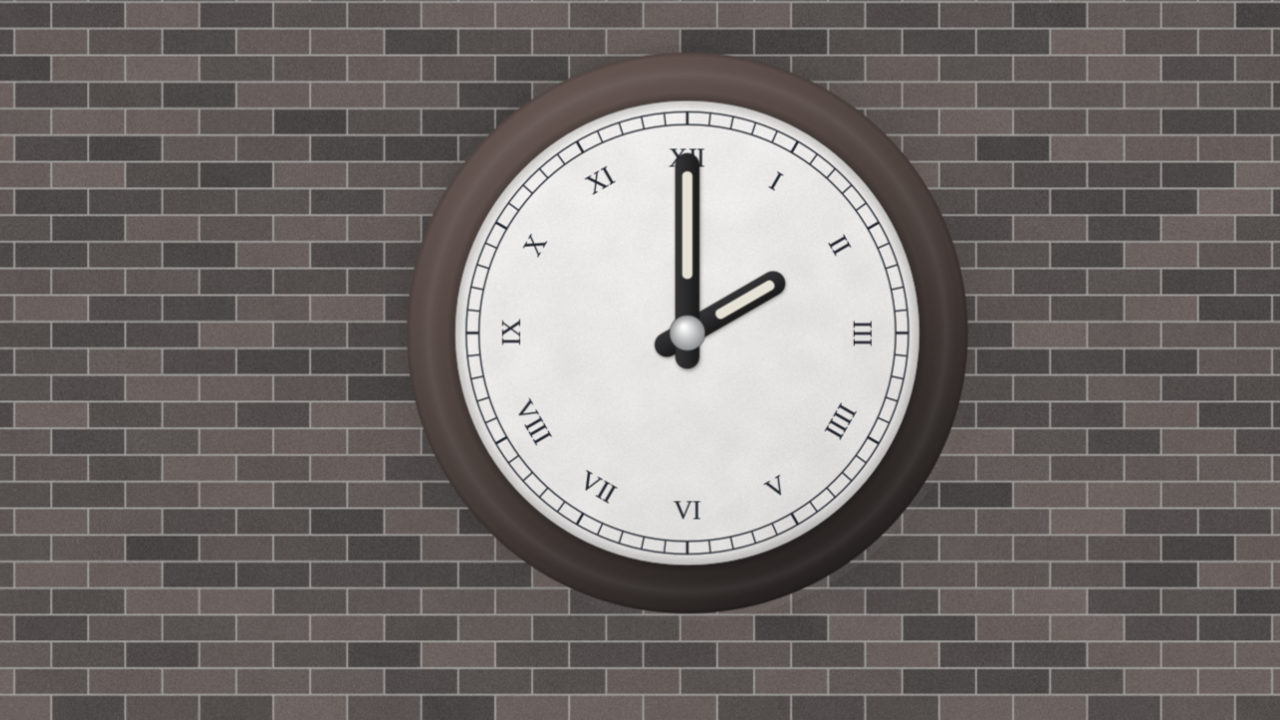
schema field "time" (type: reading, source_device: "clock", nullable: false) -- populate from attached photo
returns 2:00
